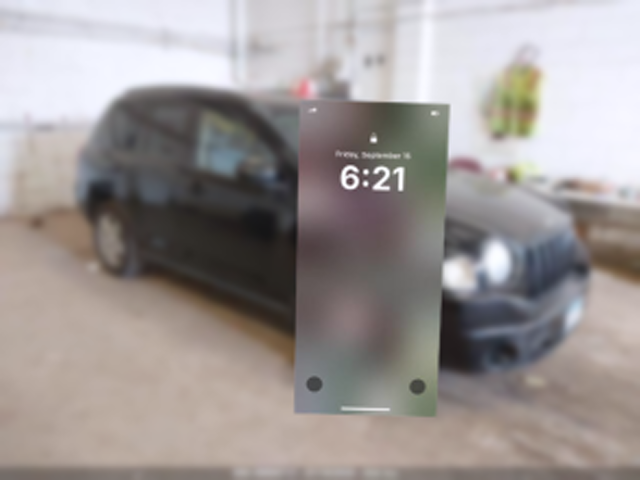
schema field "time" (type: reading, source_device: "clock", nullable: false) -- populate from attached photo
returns 6:21
